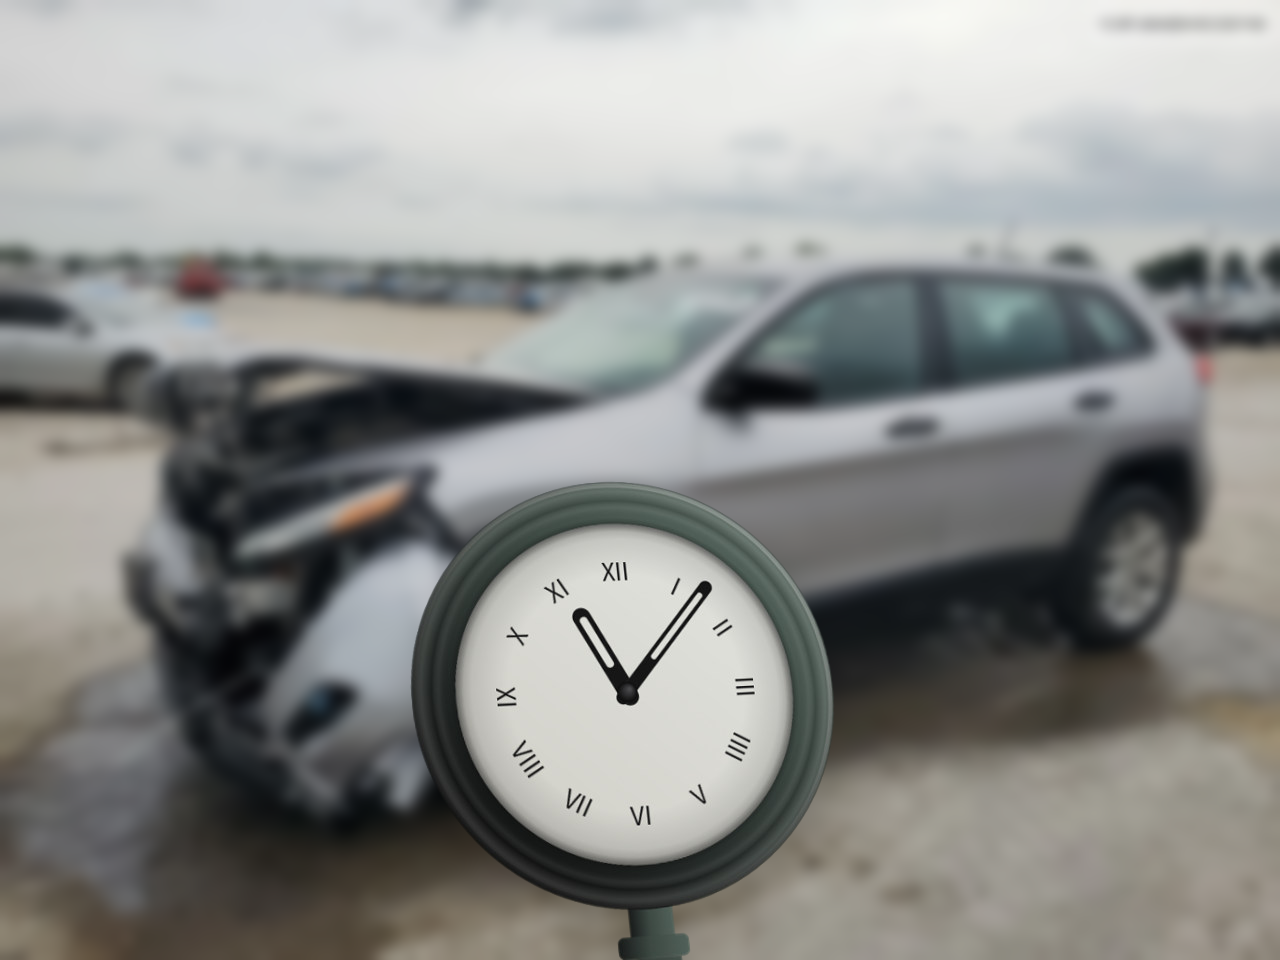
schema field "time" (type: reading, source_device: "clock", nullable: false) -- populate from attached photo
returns 11:07
